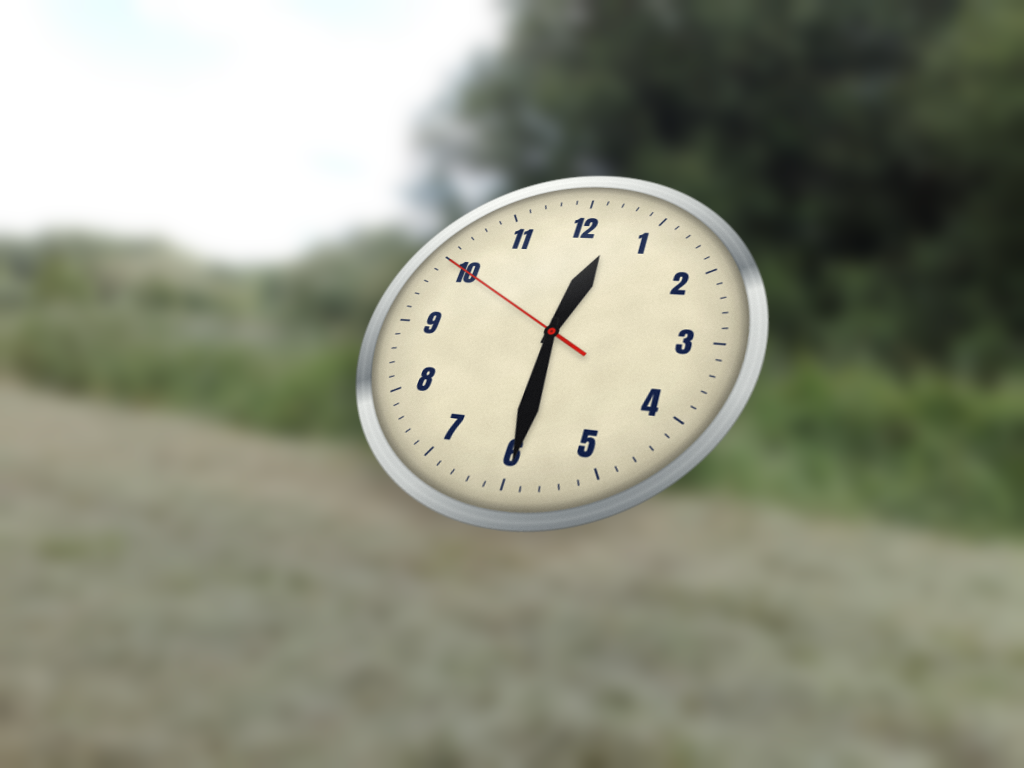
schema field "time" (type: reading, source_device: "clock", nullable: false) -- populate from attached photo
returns 12:29:50
